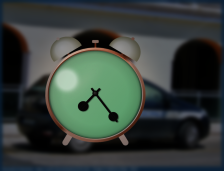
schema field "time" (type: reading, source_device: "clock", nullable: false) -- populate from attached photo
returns 7:24
